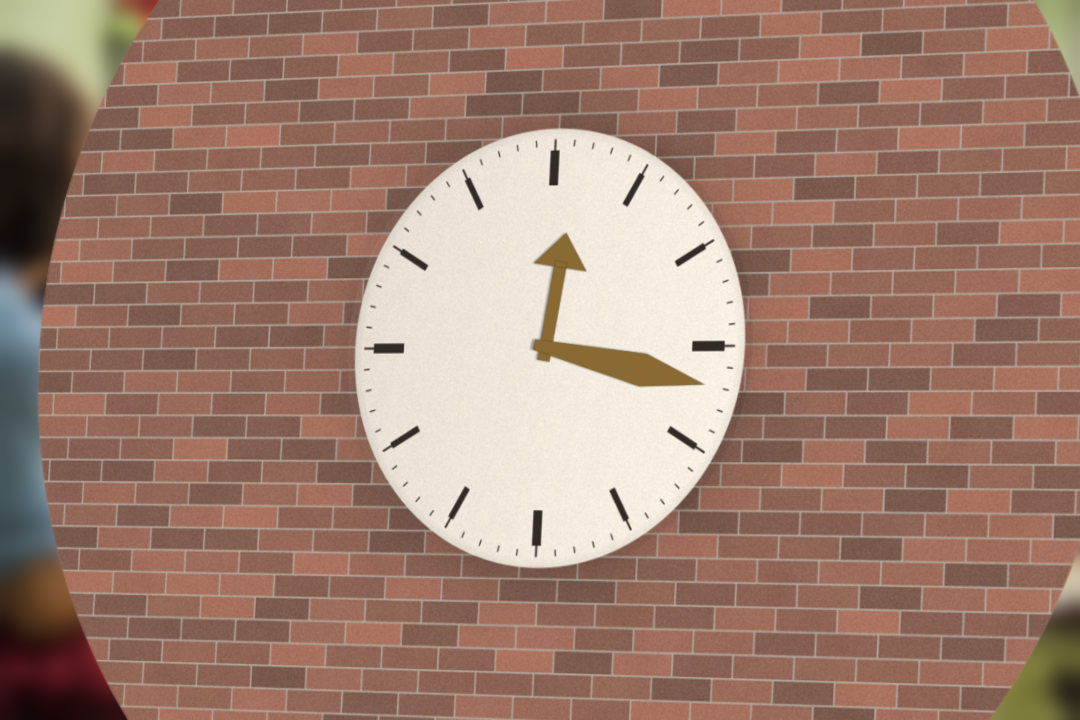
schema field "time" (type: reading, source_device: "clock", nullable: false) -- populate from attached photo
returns 12:17
